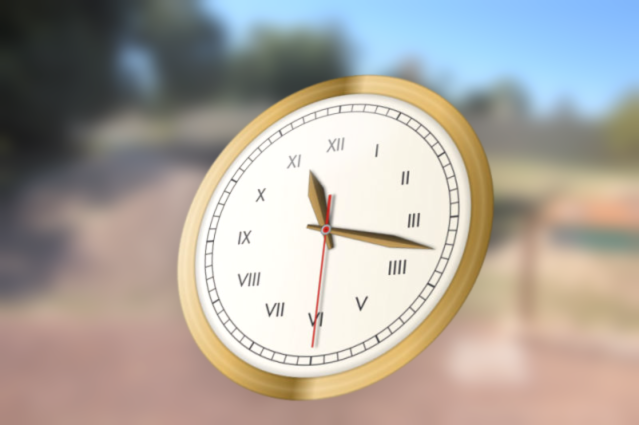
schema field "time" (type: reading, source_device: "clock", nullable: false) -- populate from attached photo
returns 11:17:30
